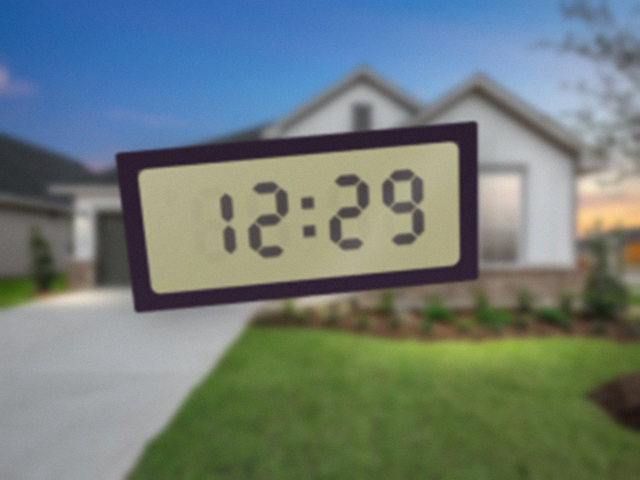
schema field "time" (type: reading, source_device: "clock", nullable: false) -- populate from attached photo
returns 12:29
